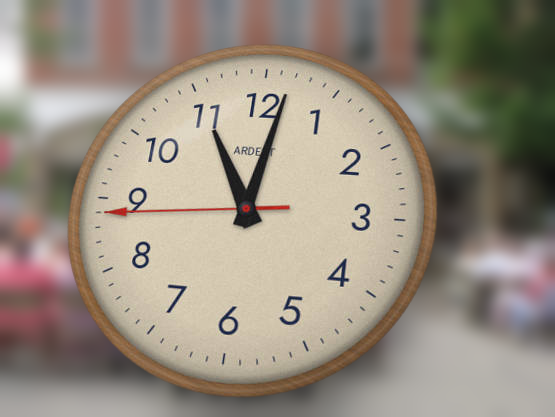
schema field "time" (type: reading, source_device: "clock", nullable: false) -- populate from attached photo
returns 11:01:44
